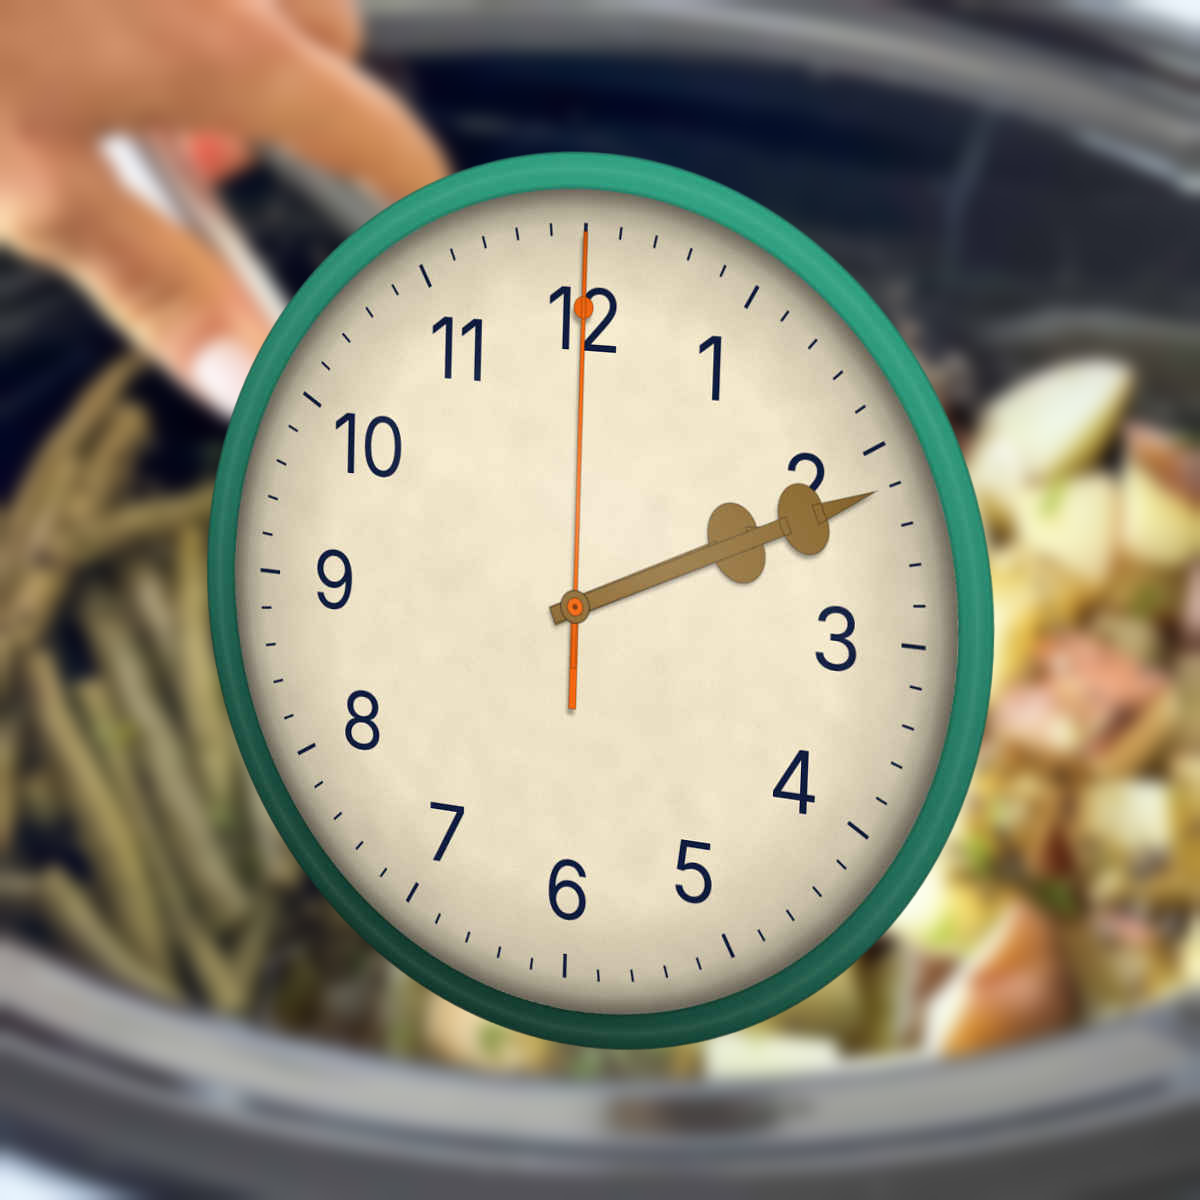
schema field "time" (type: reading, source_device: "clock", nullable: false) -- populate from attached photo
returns 2:11:00
